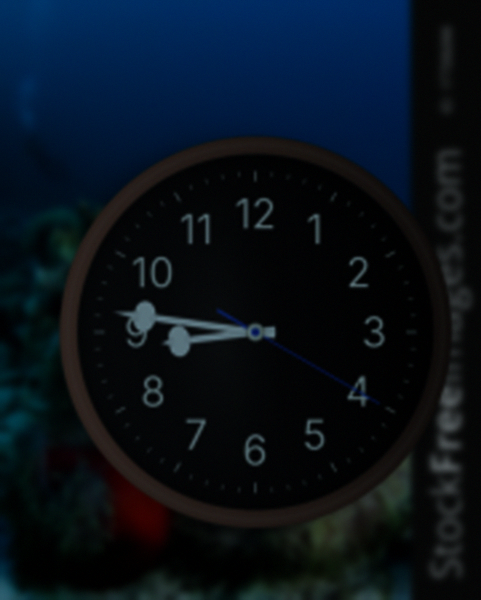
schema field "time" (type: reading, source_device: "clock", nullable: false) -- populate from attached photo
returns 8:46:20
